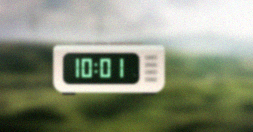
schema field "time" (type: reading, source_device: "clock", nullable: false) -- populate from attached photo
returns 10:01
